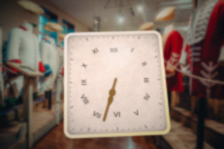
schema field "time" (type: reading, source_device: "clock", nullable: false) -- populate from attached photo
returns 6:33
